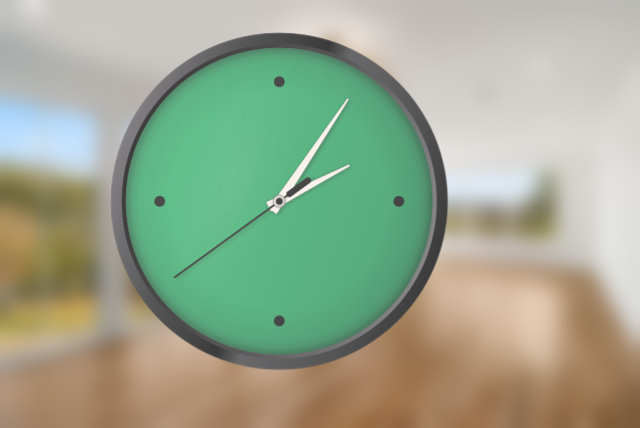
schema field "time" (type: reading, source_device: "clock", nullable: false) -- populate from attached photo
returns 2:05:39
